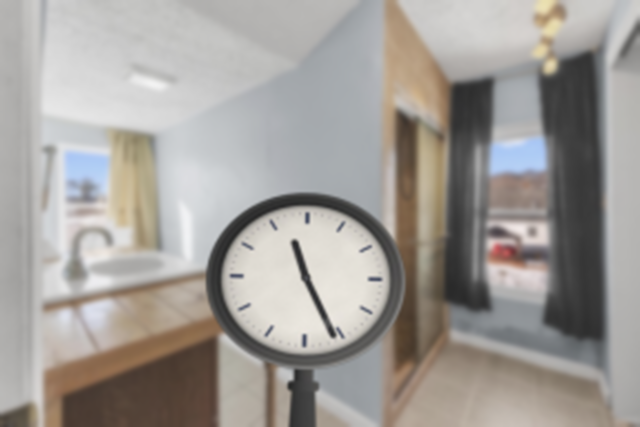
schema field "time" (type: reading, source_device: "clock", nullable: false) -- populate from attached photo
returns 11:26
